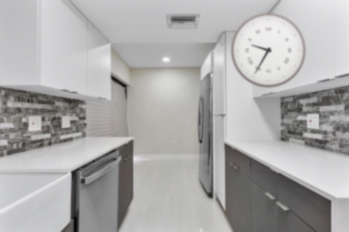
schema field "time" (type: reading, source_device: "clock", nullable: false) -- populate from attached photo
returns 9:35
